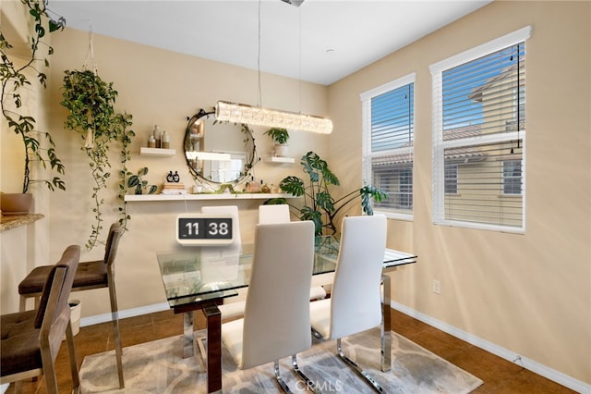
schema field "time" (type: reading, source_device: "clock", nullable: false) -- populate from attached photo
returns 11:38
